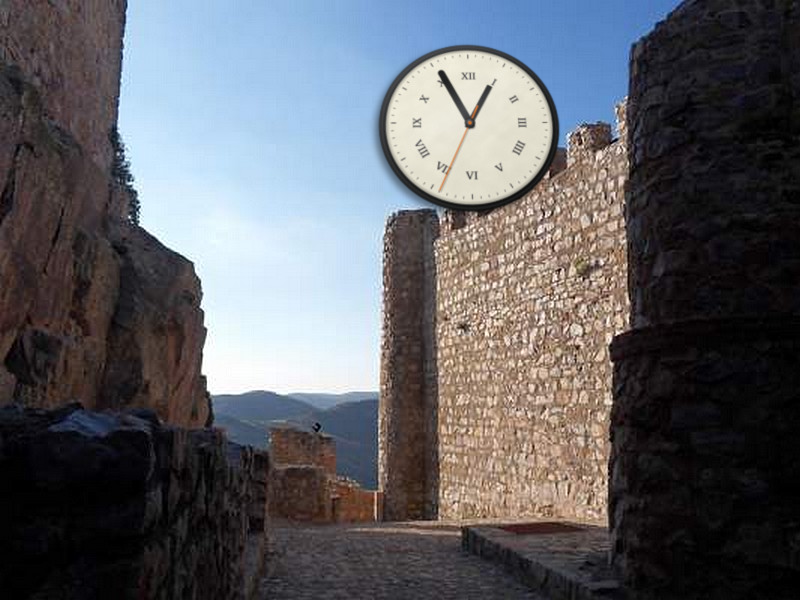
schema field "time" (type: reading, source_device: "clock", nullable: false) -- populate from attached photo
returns 12:55:34
